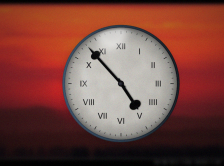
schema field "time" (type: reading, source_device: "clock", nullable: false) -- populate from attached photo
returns 4:53
